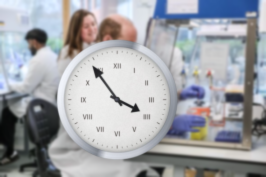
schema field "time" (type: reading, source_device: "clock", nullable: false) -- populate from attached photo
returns 3:54
